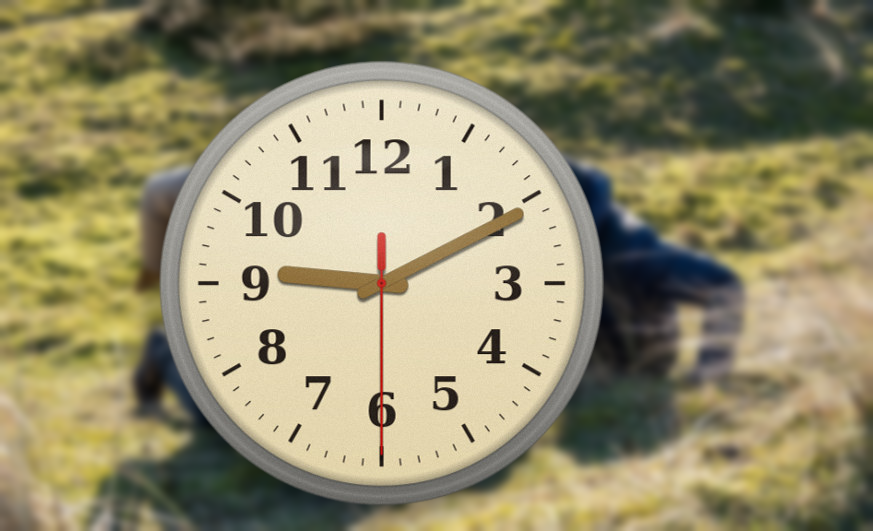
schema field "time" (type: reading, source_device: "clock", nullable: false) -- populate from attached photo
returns 9:10:30
